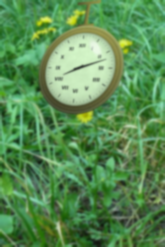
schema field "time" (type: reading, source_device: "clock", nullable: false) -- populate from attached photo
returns 8:12
